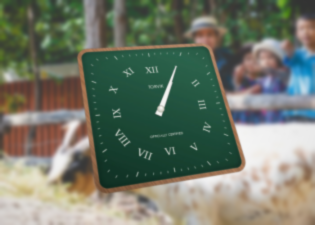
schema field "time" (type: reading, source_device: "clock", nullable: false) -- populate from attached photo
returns 1:05
